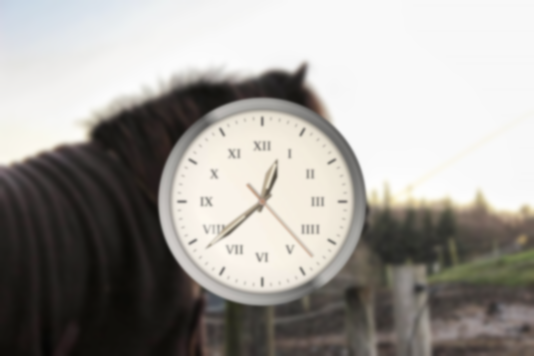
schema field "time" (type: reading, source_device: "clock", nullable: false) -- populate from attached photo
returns 12:38:23
